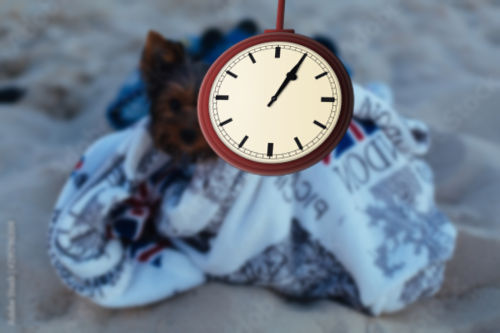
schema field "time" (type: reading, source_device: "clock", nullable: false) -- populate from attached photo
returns 1:05
